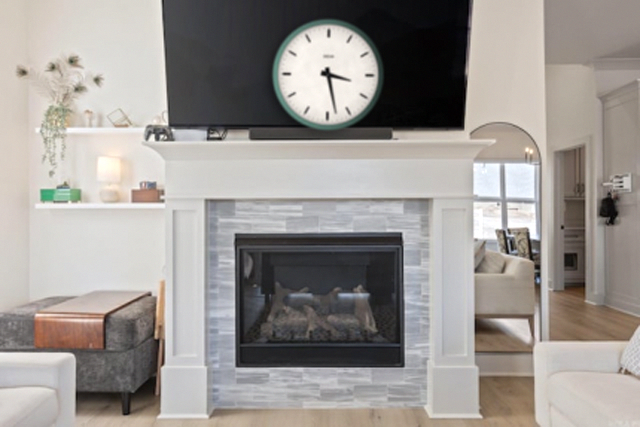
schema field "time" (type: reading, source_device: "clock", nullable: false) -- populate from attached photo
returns 3:28
